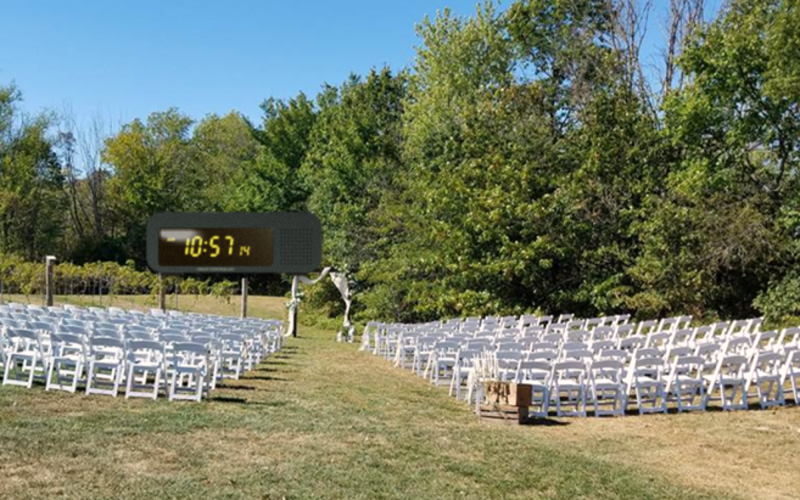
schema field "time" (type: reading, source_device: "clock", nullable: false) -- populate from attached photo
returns 10:57:14
